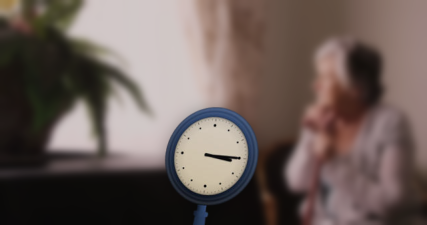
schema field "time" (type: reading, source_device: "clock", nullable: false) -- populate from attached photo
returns 3:15
